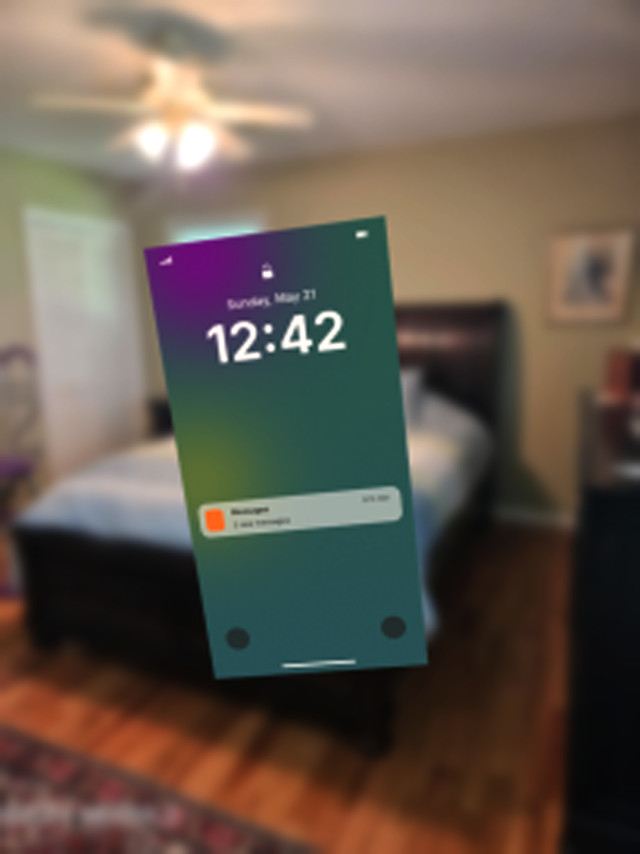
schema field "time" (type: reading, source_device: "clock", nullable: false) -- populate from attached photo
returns 12:42
